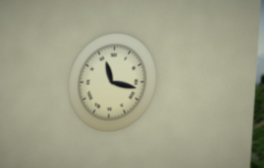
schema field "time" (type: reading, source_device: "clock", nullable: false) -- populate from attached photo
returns 11:17
